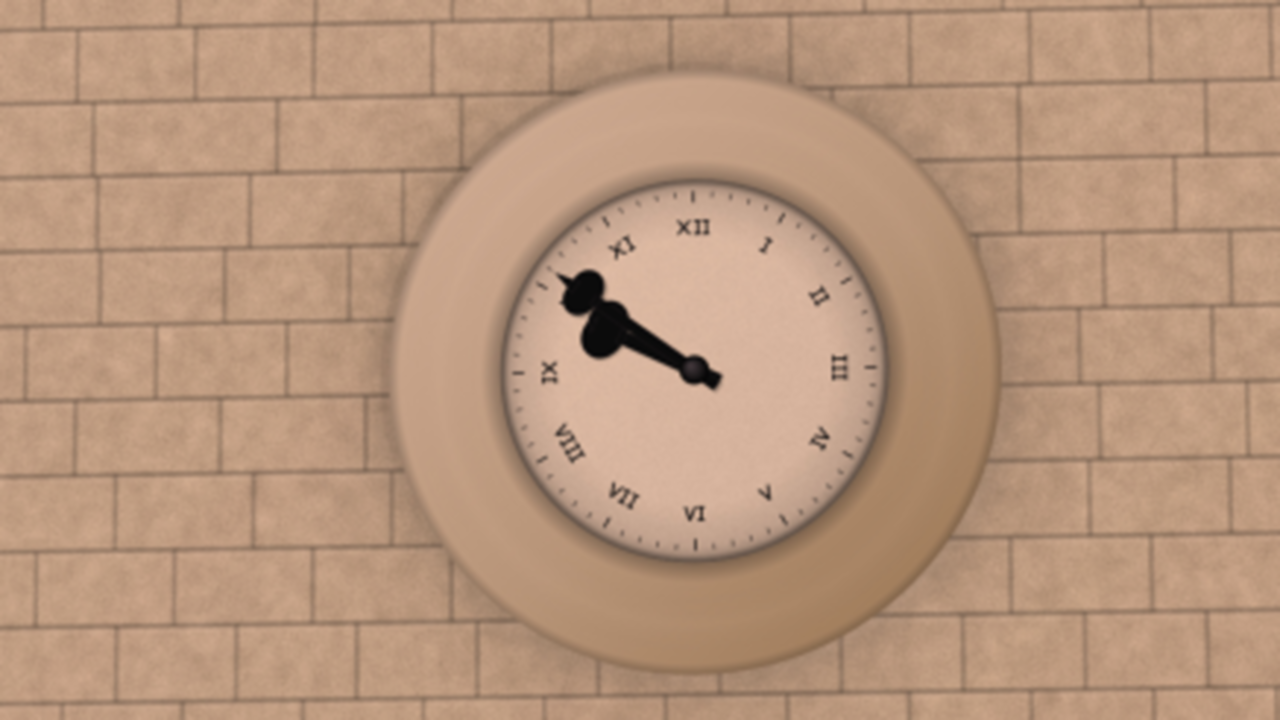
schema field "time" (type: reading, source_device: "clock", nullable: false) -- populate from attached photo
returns 9:51
